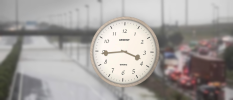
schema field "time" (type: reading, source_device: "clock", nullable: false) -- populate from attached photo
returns 3:44
